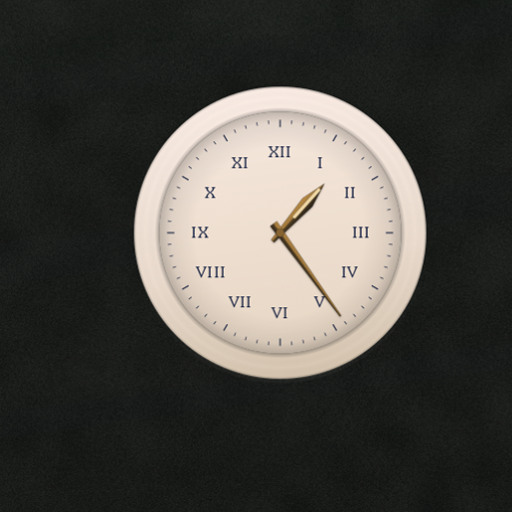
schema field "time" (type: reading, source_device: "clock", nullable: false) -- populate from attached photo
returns 1:24
